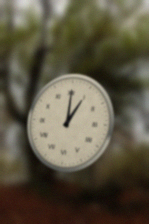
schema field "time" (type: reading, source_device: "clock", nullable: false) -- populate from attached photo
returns 1:00
